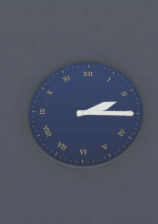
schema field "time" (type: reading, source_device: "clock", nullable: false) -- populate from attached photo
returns 2:15
